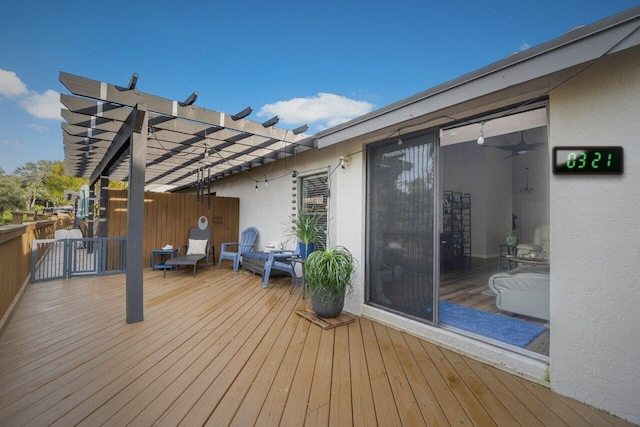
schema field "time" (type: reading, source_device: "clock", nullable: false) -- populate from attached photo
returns 3:21
